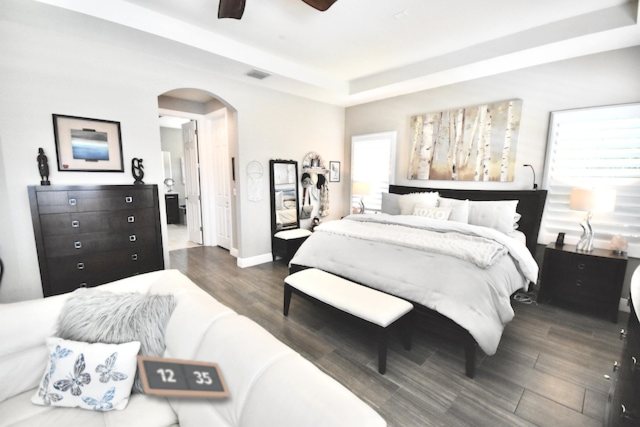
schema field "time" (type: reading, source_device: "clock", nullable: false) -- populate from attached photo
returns 12:35
